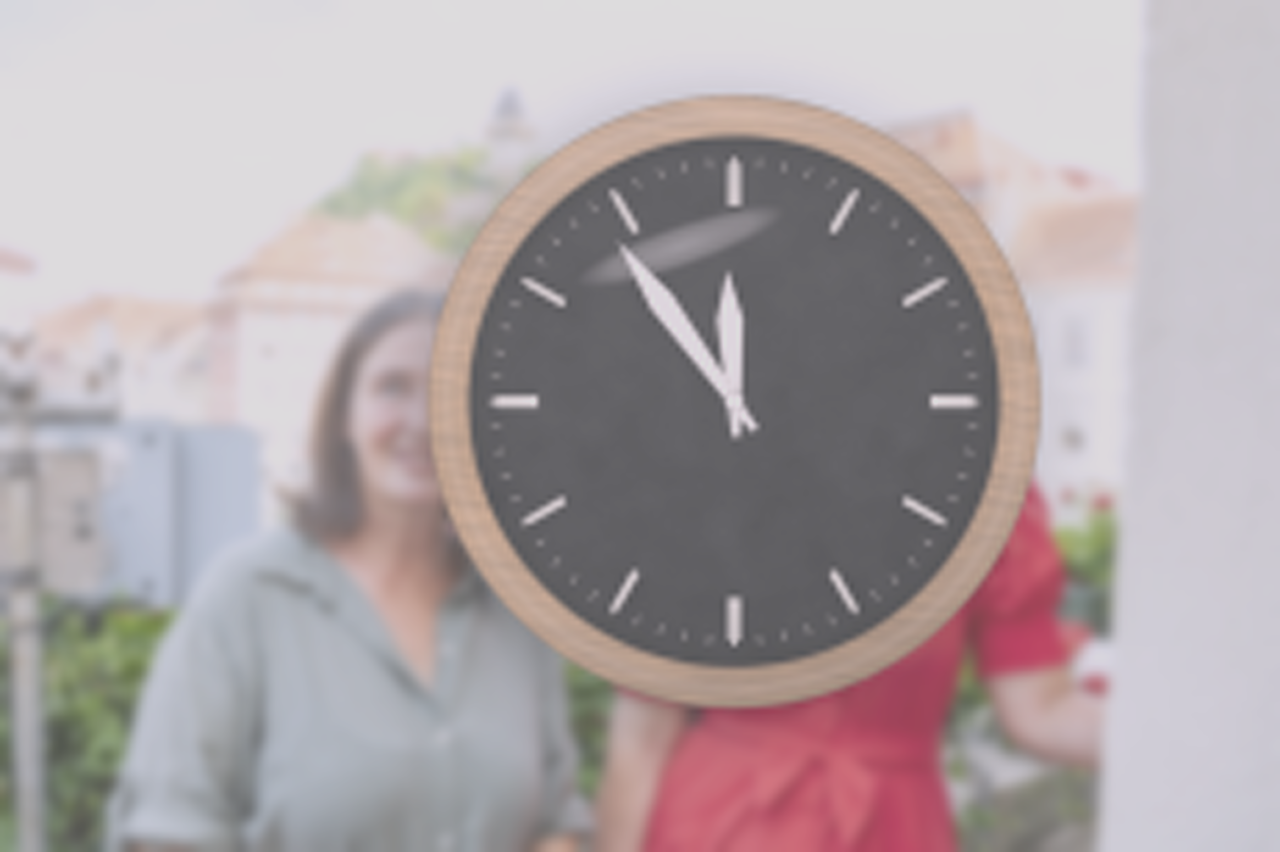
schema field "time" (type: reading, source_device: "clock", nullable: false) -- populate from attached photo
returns 11:54
